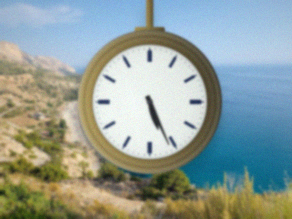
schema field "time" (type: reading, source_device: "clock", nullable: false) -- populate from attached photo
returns 5:26
